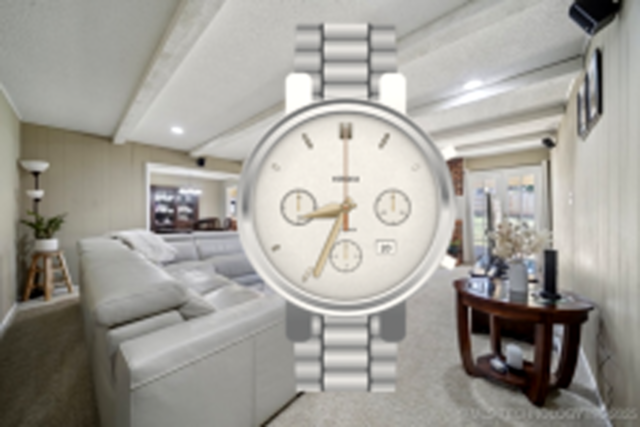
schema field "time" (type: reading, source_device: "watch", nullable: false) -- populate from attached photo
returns 8:34
